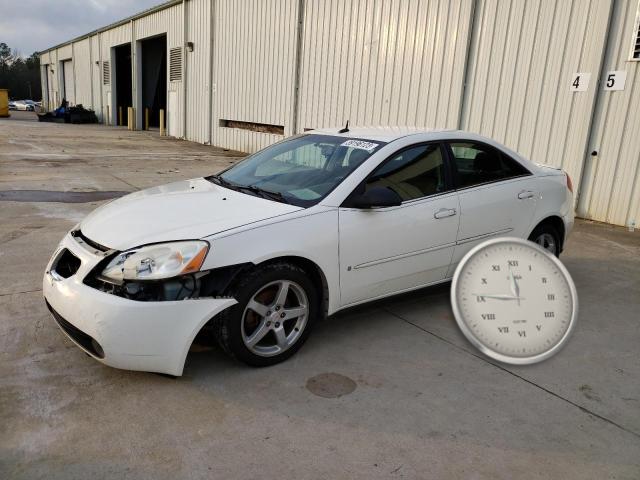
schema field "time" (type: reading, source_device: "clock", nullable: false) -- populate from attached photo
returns 11:46
